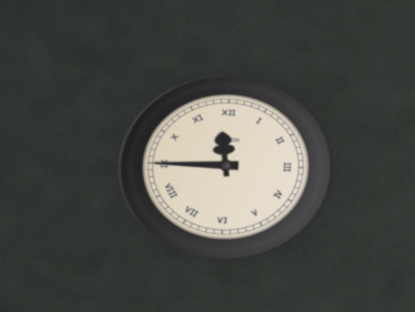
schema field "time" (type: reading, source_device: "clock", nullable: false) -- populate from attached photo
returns 11:45
